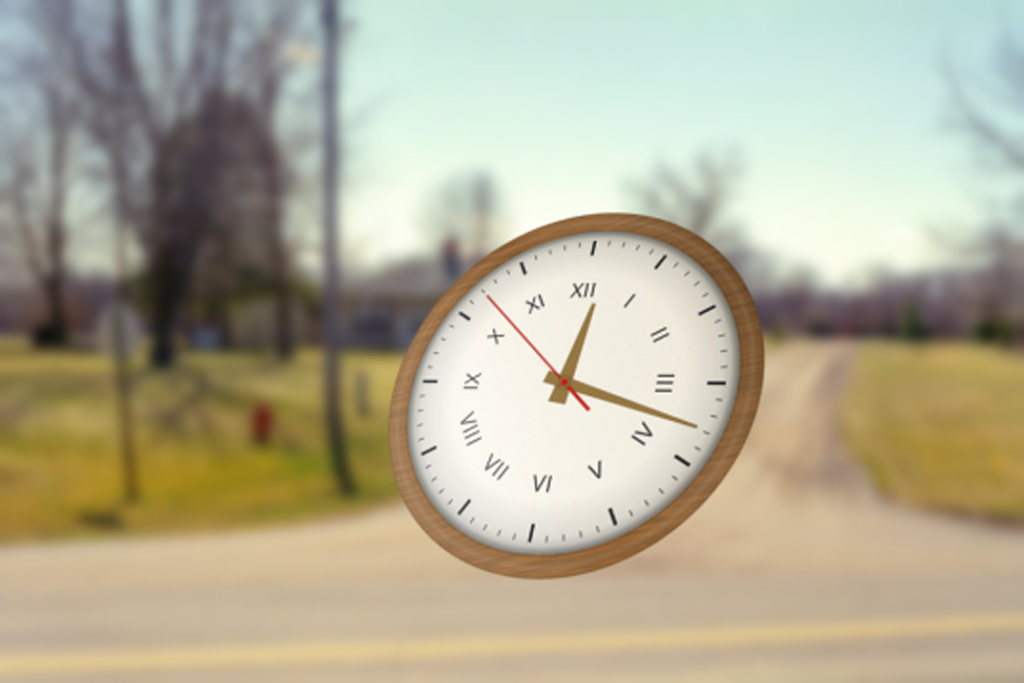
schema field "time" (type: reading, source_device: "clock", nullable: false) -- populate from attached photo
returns 12:17:52
